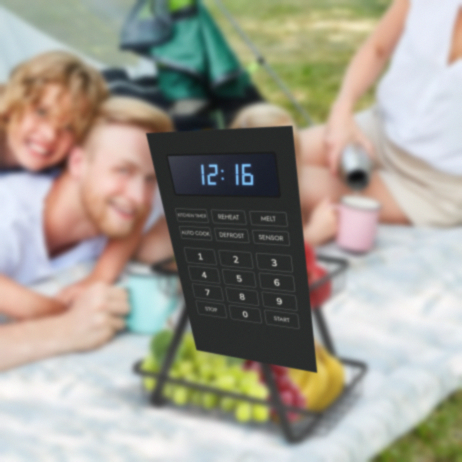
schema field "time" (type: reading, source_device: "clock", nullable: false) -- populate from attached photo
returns 12:16
